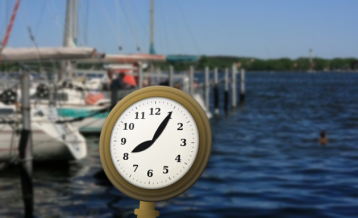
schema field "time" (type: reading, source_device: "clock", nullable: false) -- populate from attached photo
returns 8:05
